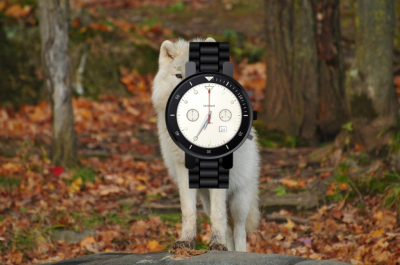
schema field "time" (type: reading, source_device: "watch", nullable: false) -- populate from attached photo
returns 6:35
